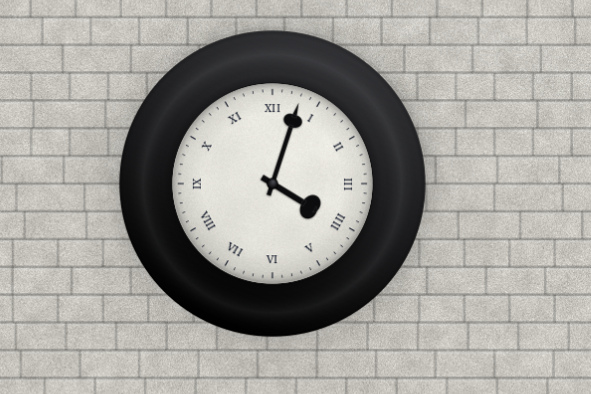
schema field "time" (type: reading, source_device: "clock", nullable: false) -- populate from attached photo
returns 4:03
